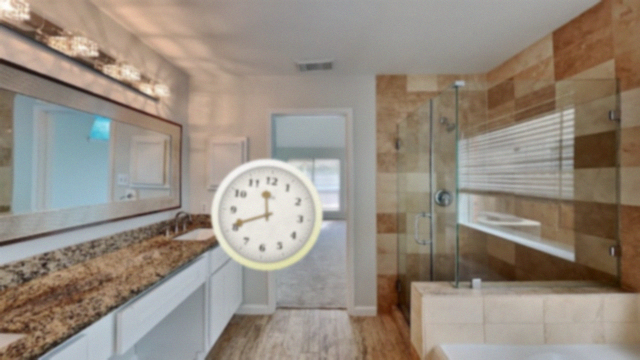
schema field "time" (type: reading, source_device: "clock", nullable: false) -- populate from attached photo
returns 11:41
